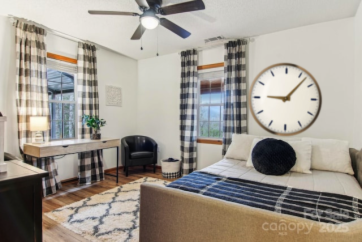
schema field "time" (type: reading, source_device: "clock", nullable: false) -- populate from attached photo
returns 9:07
